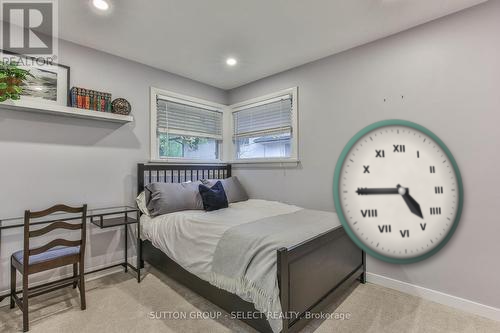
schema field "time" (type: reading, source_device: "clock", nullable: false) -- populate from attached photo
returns 4:45
